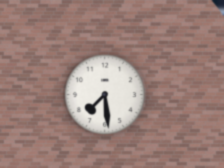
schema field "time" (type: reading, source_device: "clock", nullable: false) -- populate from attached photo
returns 7:29
